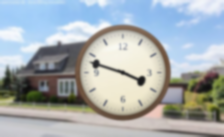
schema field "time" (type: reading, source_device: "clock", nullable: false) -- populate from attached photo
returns 3:48
